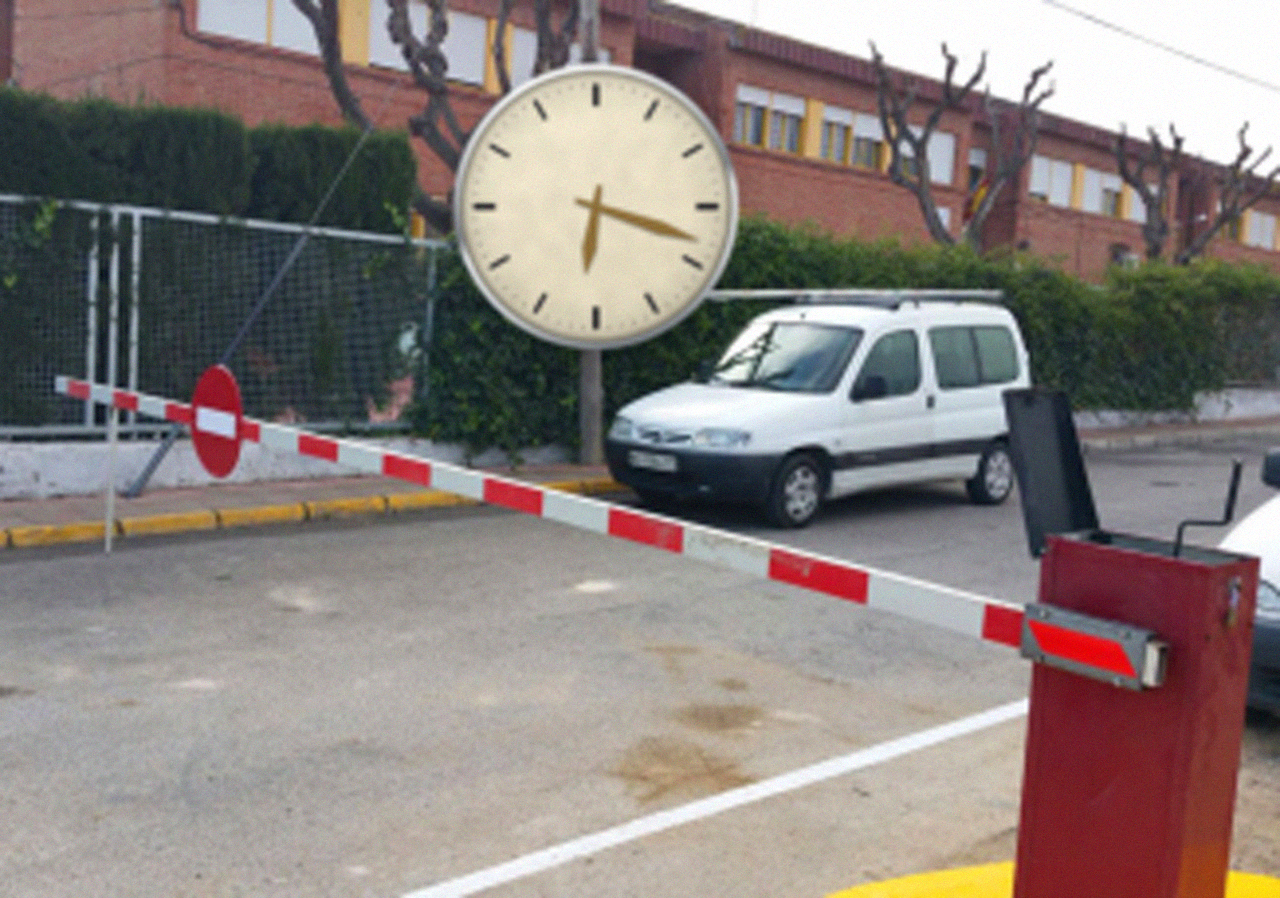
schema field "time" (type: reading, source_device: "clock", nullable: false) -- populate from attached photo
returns 6:18
